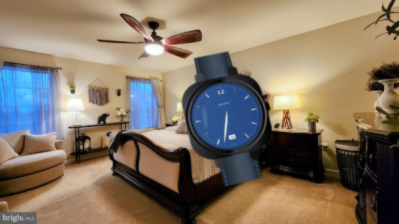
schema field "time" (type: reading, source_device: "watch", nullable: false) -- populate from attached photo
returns 6:33
